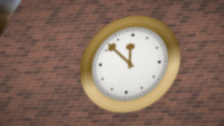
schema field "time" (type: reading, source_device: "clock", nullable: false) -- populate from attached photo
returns 11:52
